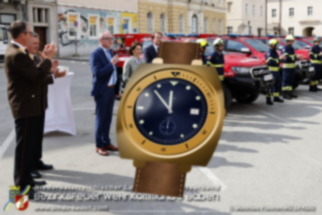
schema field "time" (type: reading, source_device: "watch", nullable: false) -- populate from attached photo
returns 11:53
